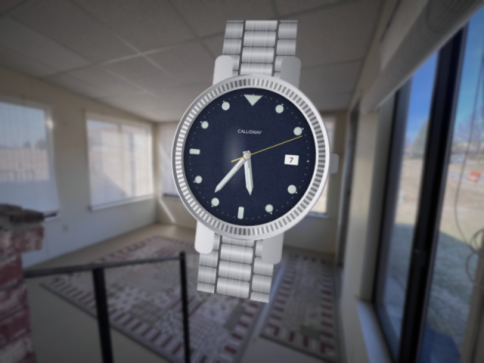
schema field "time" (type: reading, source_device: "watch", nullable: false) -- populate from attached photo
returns 5:36:11
